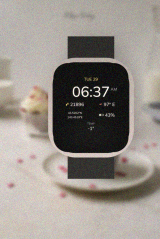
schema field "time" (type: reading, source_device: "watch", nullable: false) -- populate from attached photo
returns 6:37
